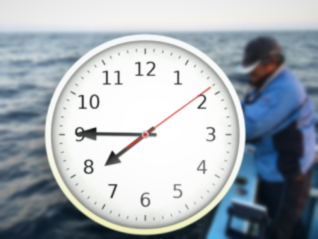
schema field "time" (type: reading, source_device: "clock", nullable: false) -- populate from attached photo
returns 7:45:09
